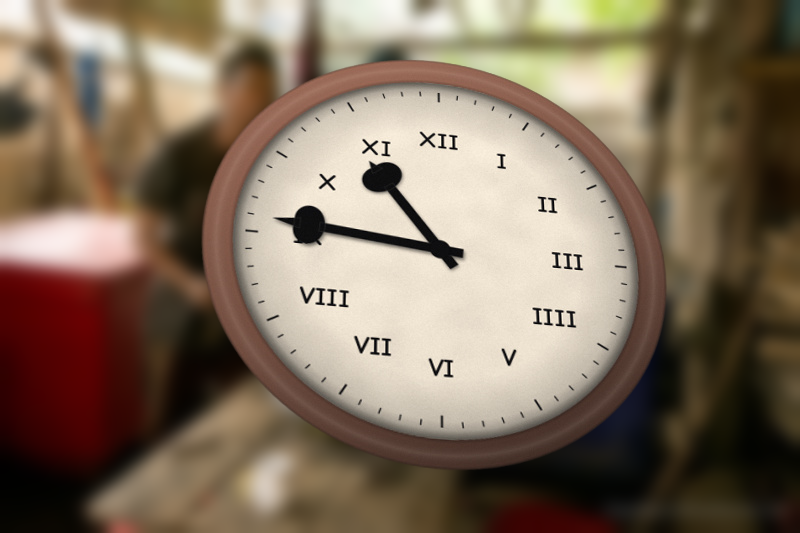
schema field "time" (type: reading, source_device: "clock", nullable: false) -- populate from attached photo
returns 10:46
